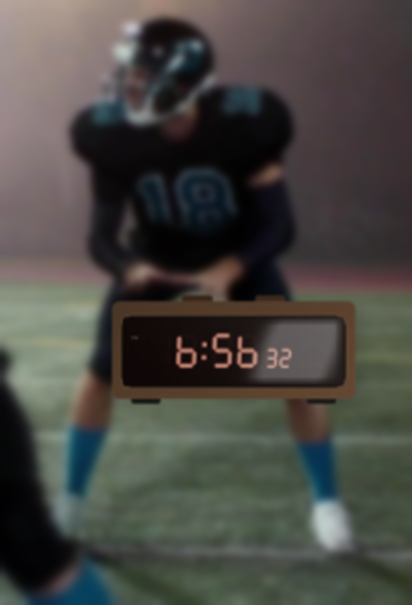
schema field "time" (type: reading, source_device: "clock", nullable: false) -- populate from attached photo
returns 6:56:32
